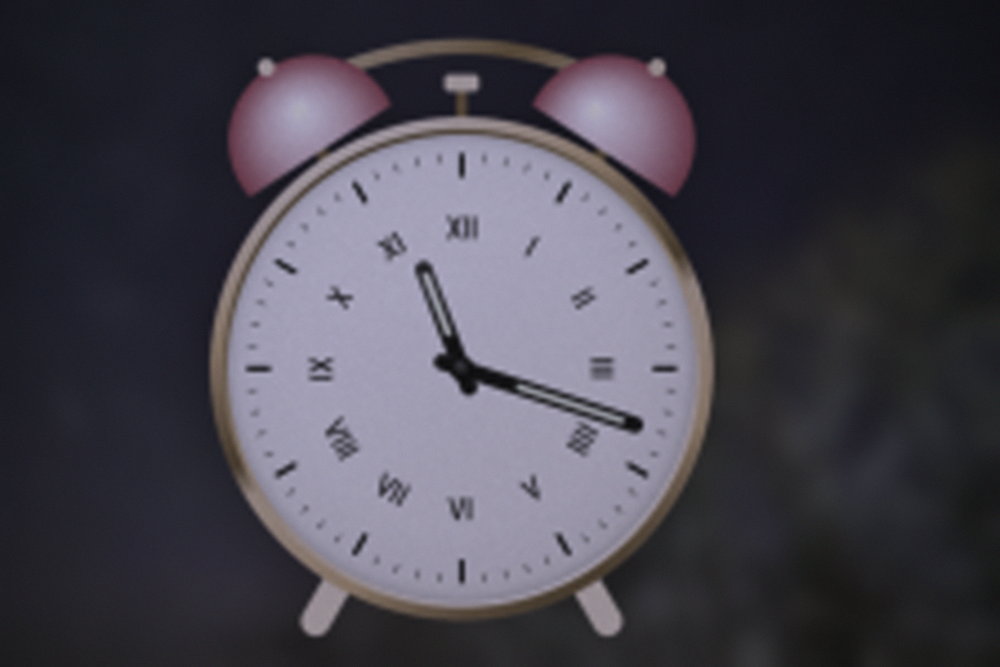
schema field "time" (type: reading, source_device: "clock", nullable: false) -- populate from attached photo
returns 11:18
